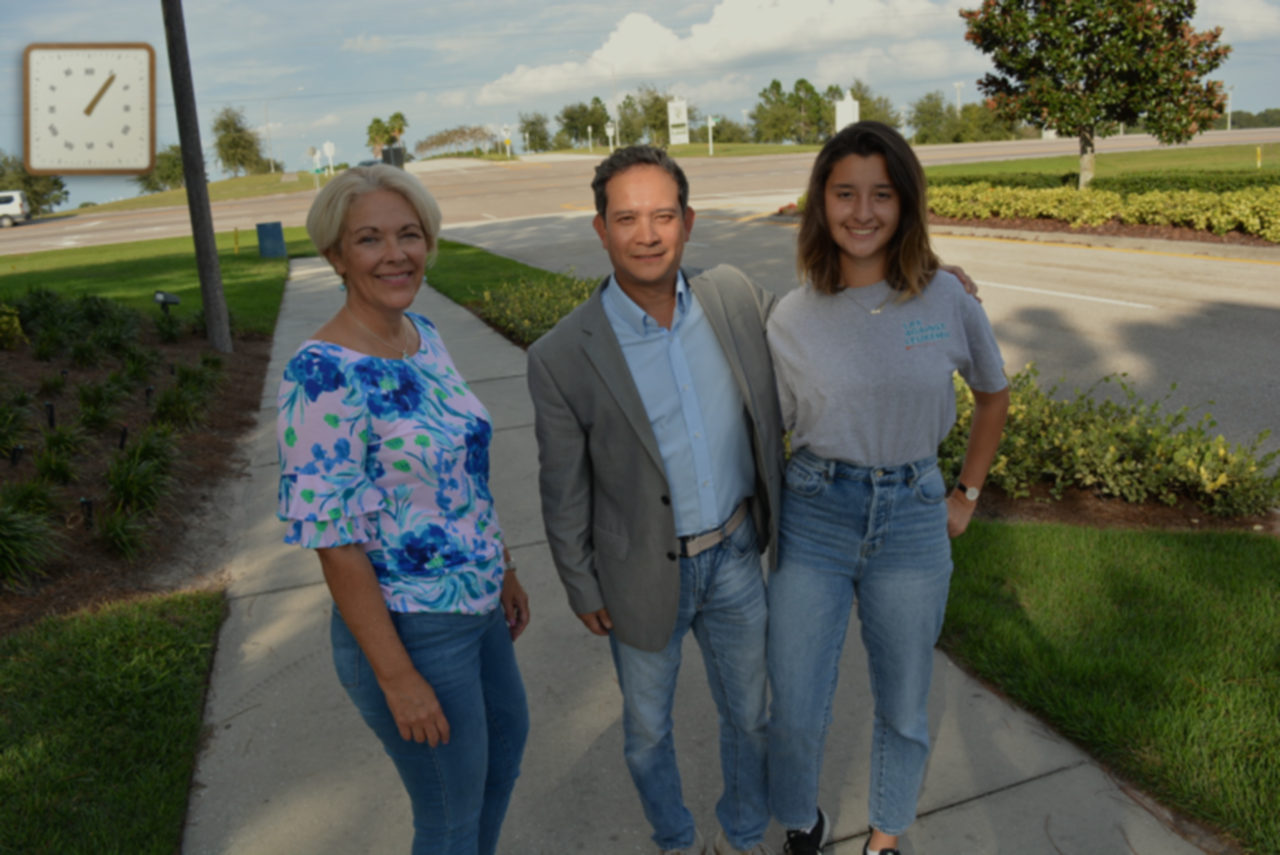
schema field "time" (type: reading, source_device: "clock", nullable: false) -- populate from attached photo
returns 1:06
